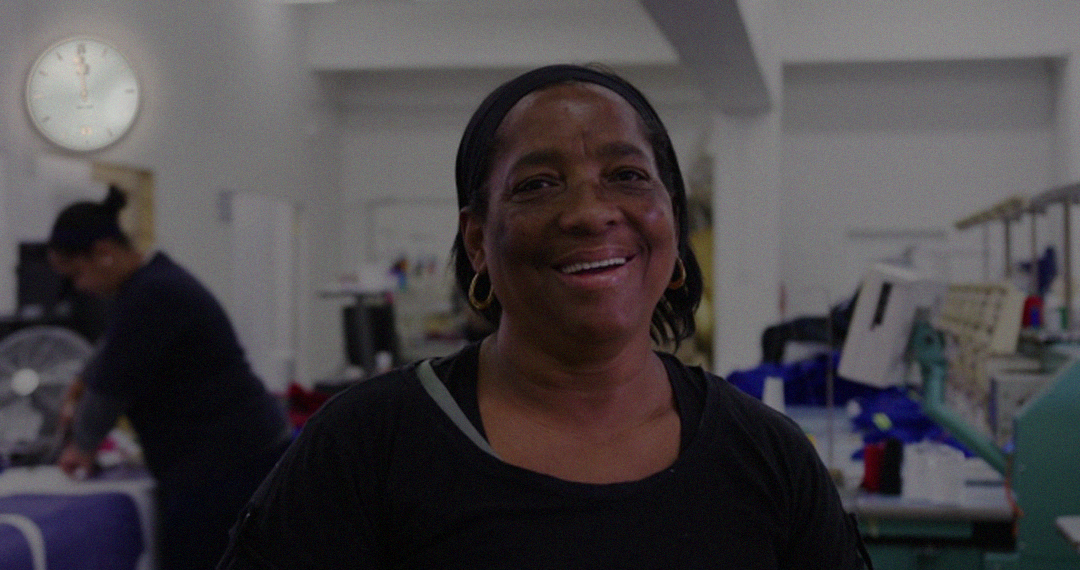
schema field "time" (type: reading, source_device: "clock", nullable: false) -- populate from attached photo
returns 11:59
